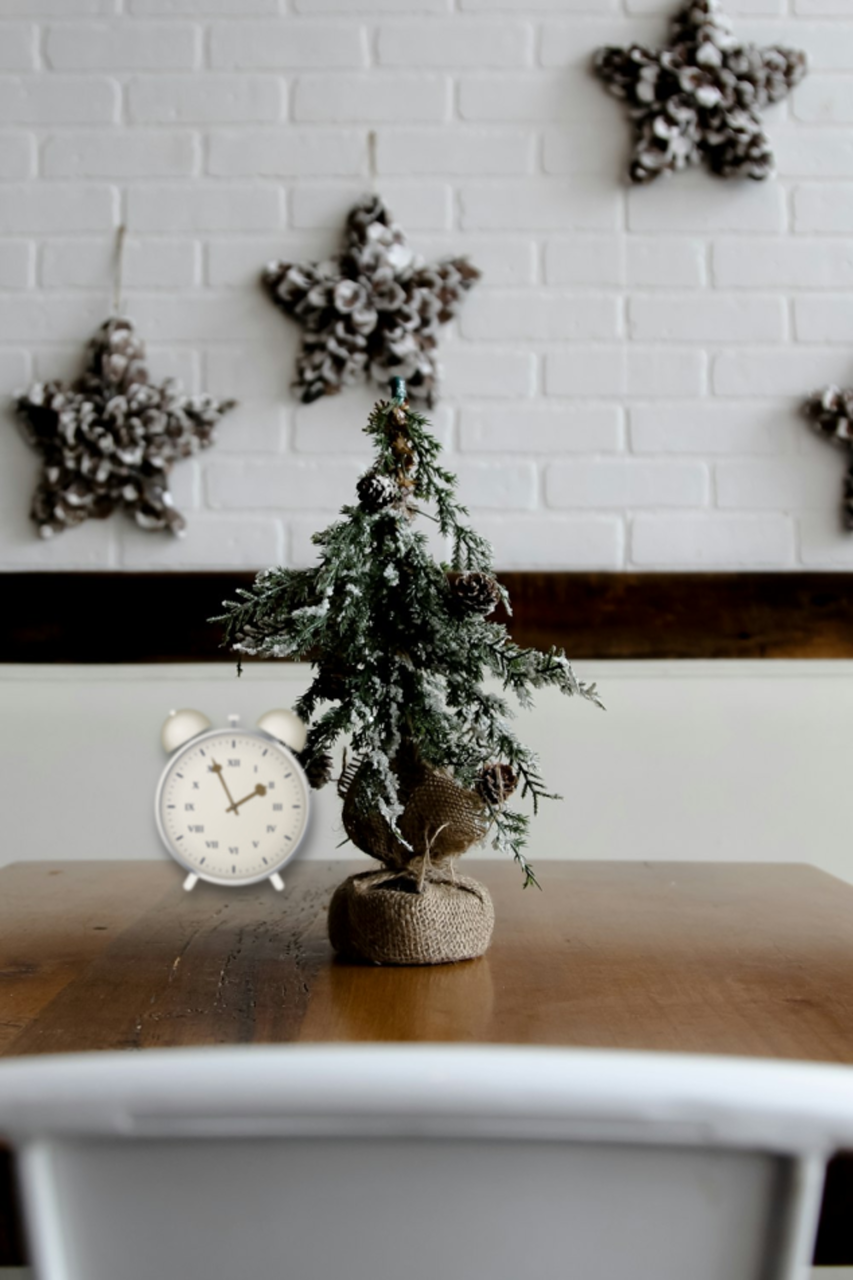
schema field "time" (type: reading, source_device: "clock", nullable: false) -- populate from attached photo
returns 1:56
